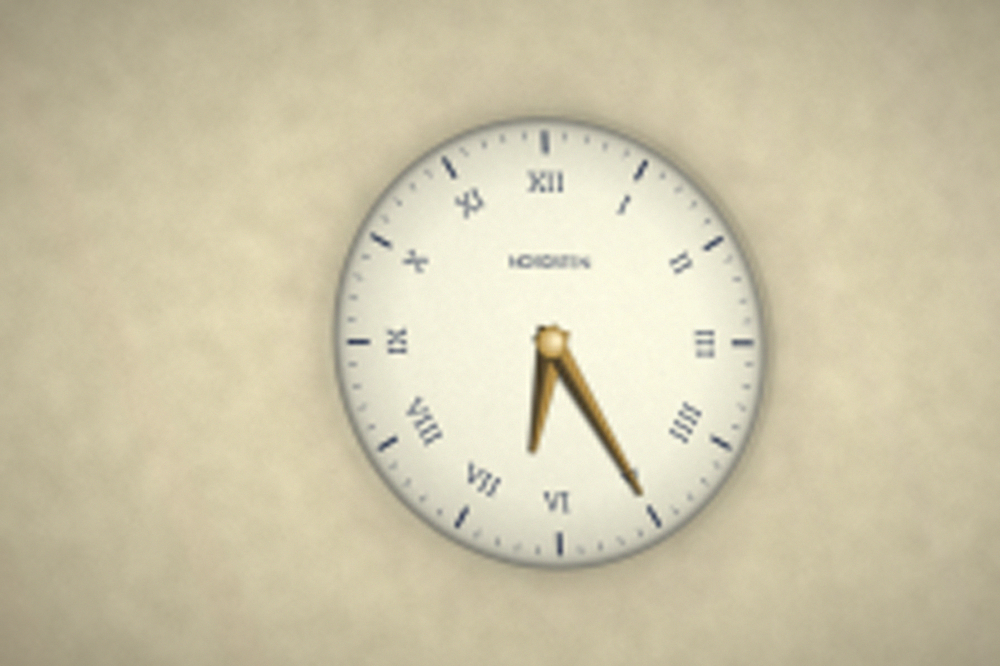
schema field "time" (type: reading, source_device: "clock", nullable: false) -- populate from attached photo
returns 6:25
